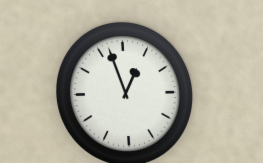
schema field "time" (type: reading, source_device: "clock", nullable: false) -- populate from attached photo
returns 12:57
